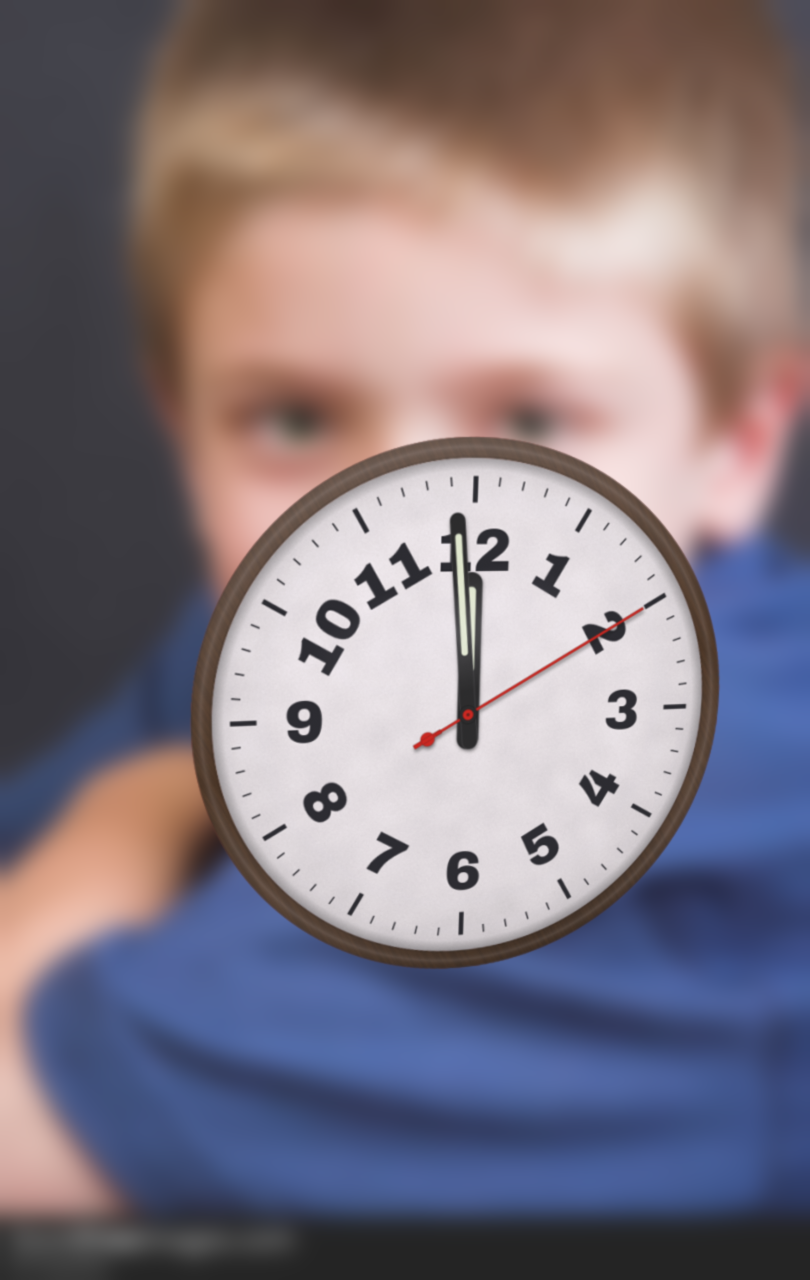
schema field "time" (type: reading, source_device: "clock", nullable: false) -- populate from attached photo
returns 11:59:10
